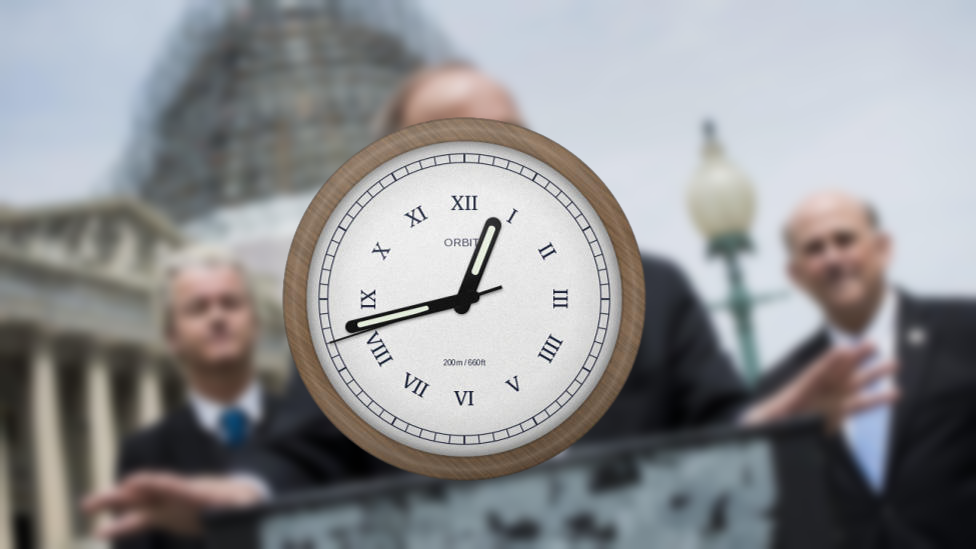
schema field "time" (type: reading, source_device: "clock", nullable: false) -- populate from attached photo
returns 12:42:42
